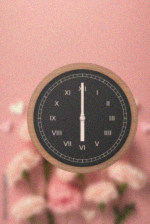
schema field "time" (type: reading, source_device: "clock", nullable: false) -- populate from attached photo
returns 6:00
